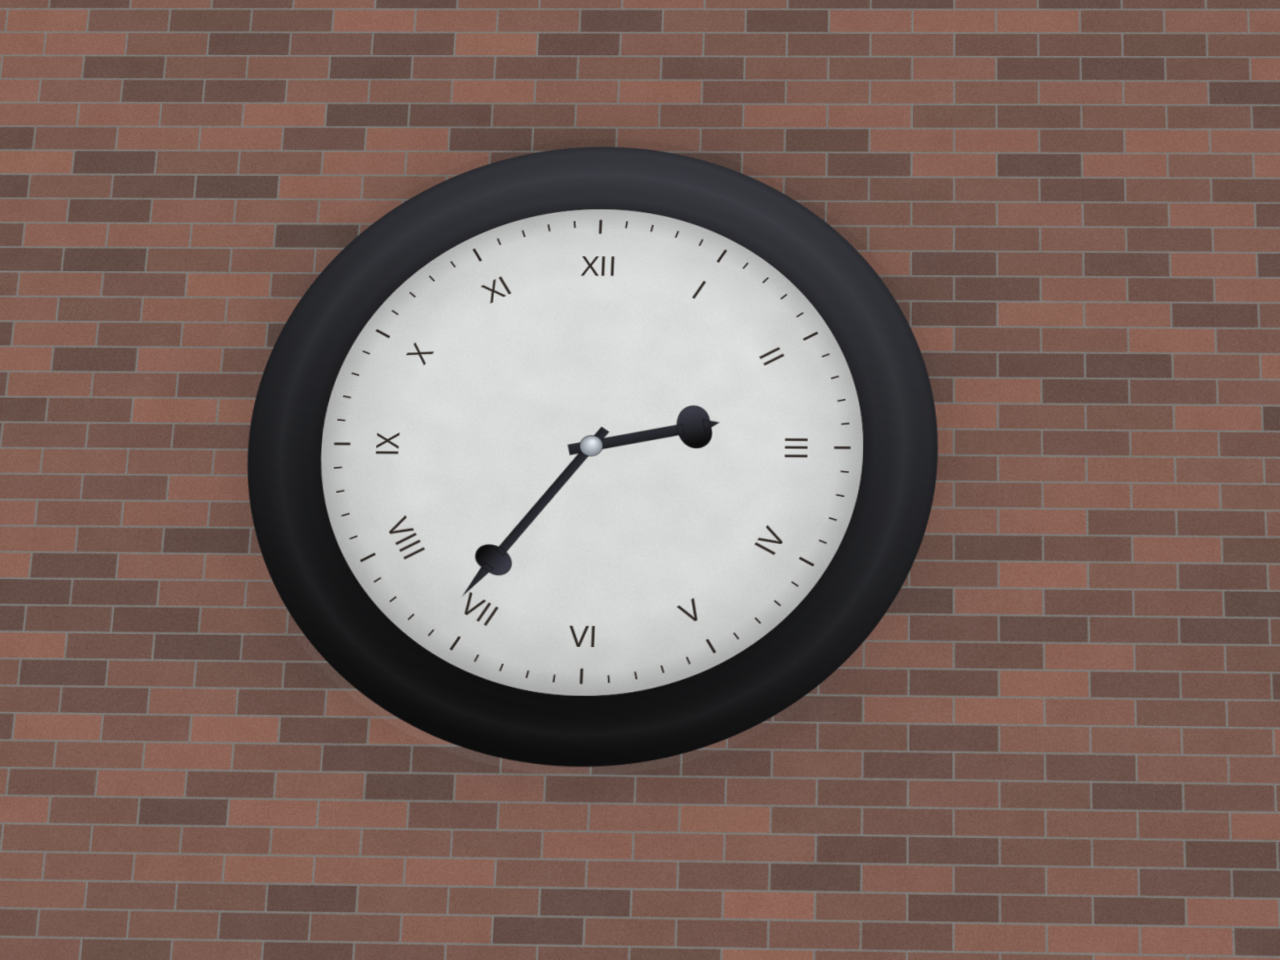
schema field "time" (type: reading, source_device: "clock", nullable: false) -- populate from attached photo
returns 2:36
